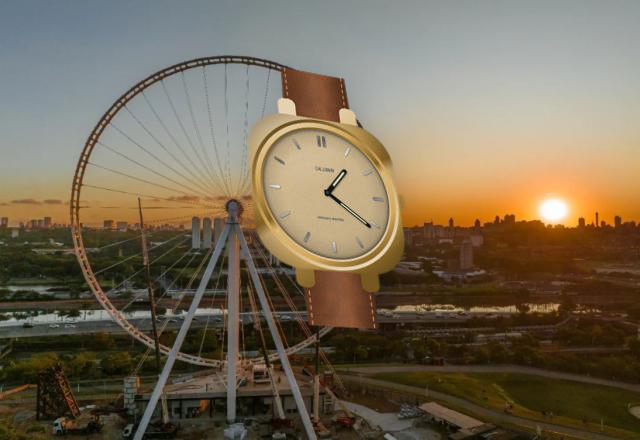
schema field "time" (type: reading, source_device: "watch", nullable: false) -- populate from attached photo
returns 1:21
